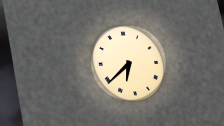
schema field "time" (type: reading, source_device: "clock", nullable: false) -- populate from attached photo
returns 6:39
